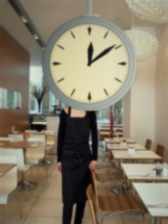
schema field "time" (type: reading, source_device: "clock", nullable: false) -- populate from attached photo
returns 12:09
